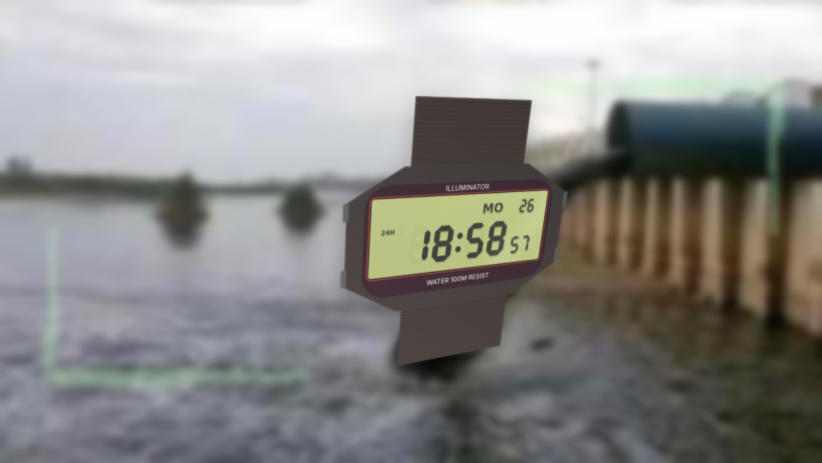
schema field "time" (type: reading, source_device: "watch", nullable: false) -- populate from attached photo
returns 18:58:57
